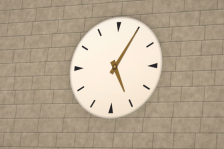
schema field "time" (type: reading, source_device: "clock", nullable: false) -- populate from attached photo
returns 5:05
